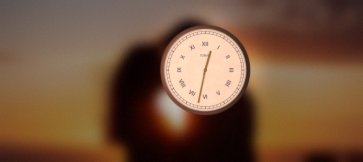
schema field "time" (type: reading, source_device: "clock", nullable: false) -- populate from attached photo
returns 12:32
